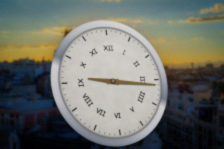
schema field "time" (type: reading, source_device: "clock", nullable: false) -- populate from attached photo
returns 9:16
